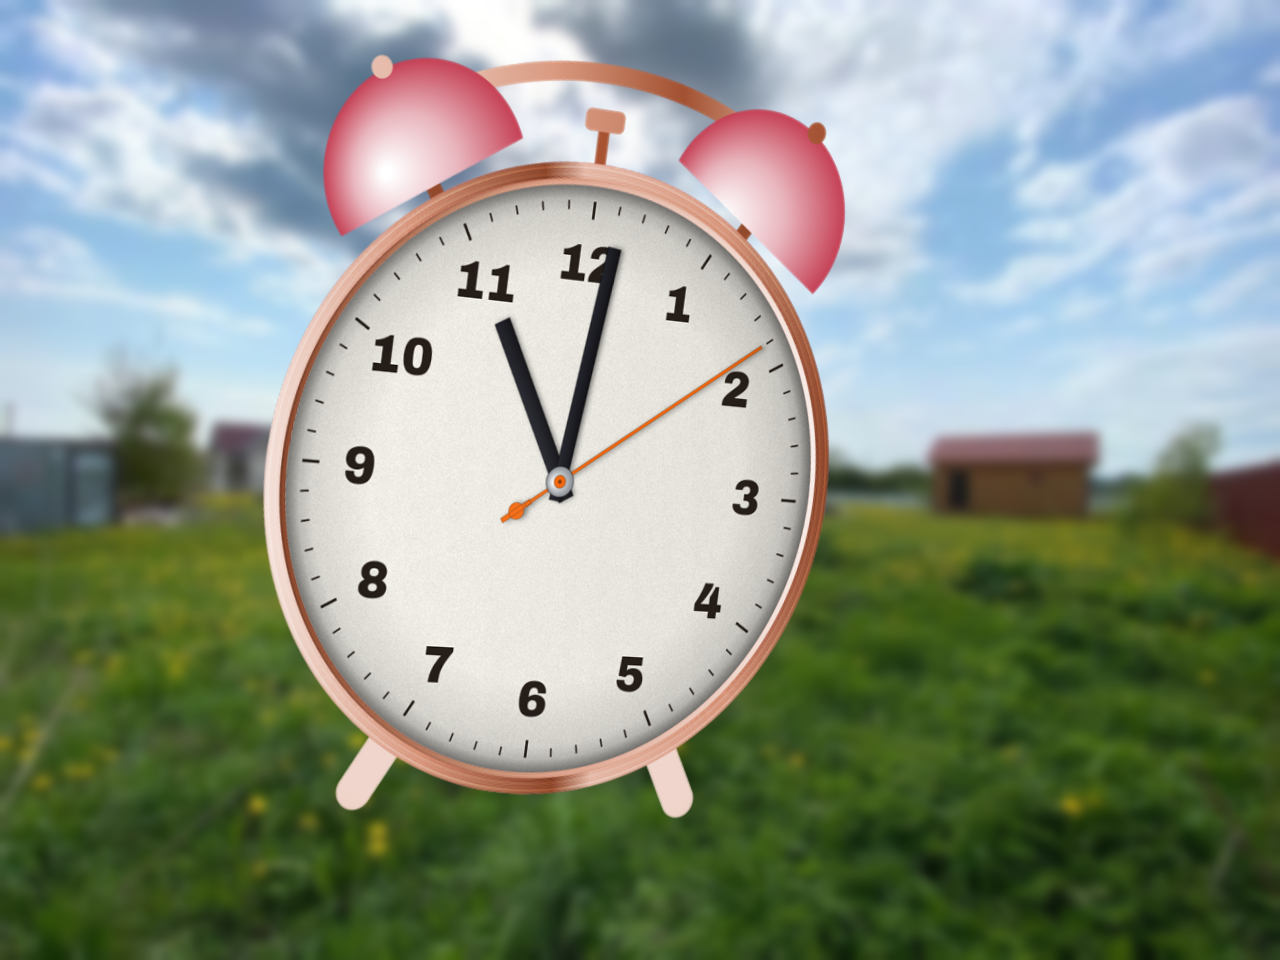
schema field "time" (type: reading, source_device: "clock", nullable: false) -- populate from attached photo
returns 11:01:09
